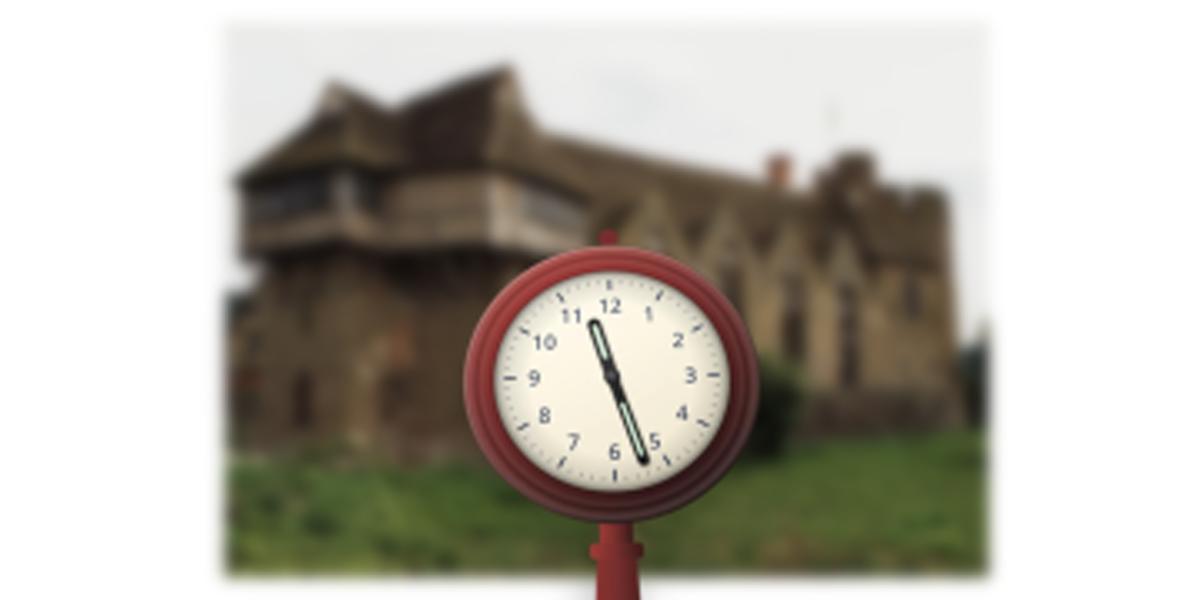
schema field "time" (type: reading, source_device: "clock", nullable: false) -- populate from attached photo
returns 11:27
